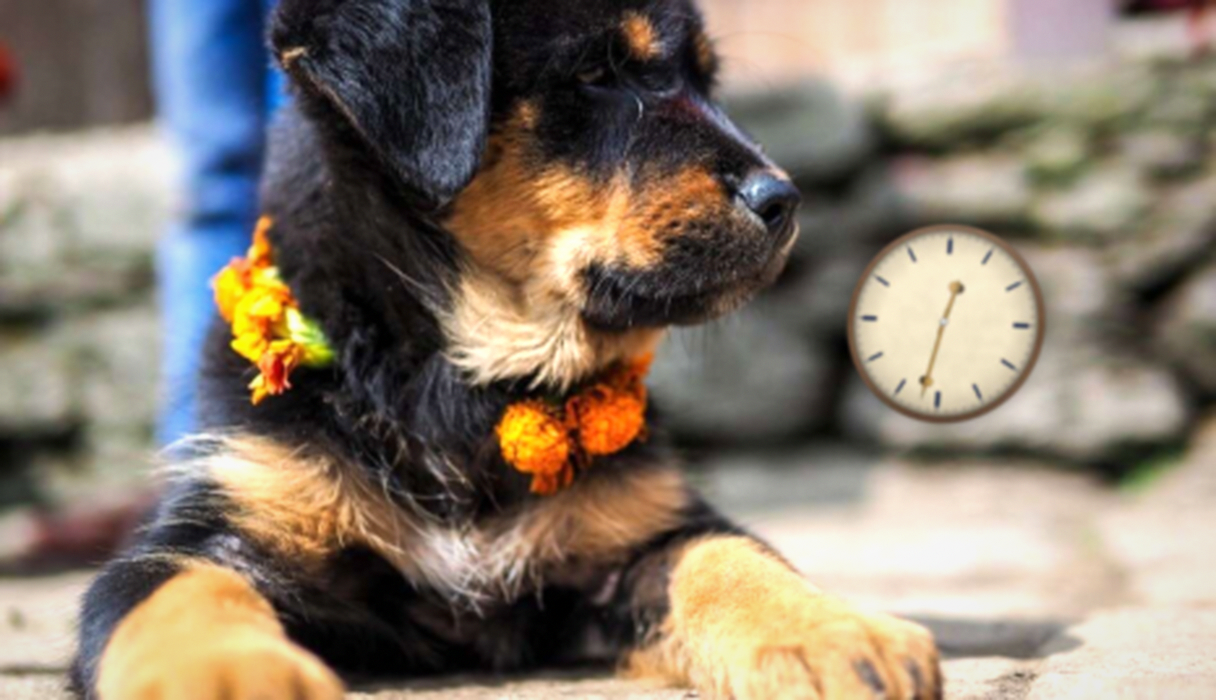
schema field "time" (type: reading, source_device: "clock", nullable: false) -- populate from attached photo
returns 12:32
